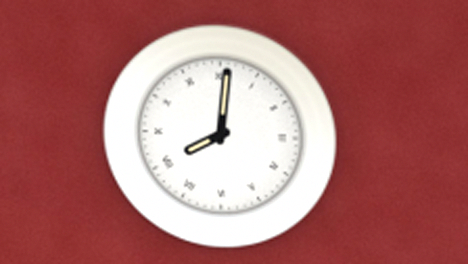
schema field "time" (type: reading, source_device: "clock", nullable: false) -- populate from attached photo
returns 8:01
